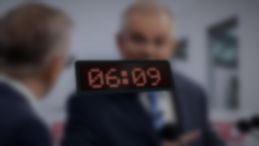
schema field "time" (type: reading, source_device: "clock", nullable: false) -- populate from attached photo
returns 6:09
